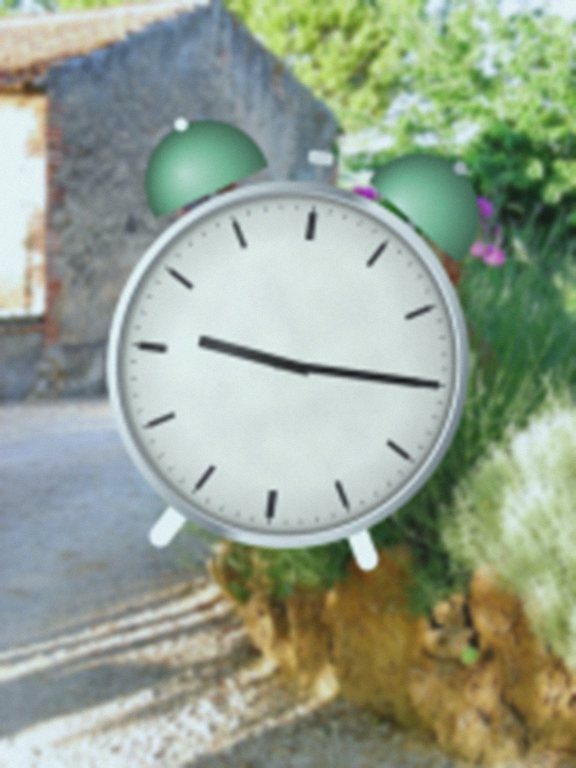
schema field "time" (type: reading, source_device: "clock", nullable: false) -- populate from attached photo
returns 9:15
